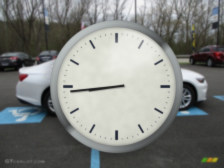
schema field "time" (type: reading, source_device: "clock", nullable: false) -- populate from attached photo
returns 8:44
